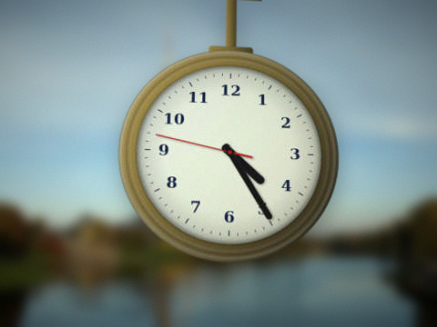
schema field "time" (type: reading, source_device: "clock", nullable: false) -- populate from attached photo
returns 4:24:47
